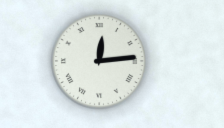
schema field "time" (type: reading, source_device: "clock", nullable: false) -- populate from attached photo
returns 12:14
